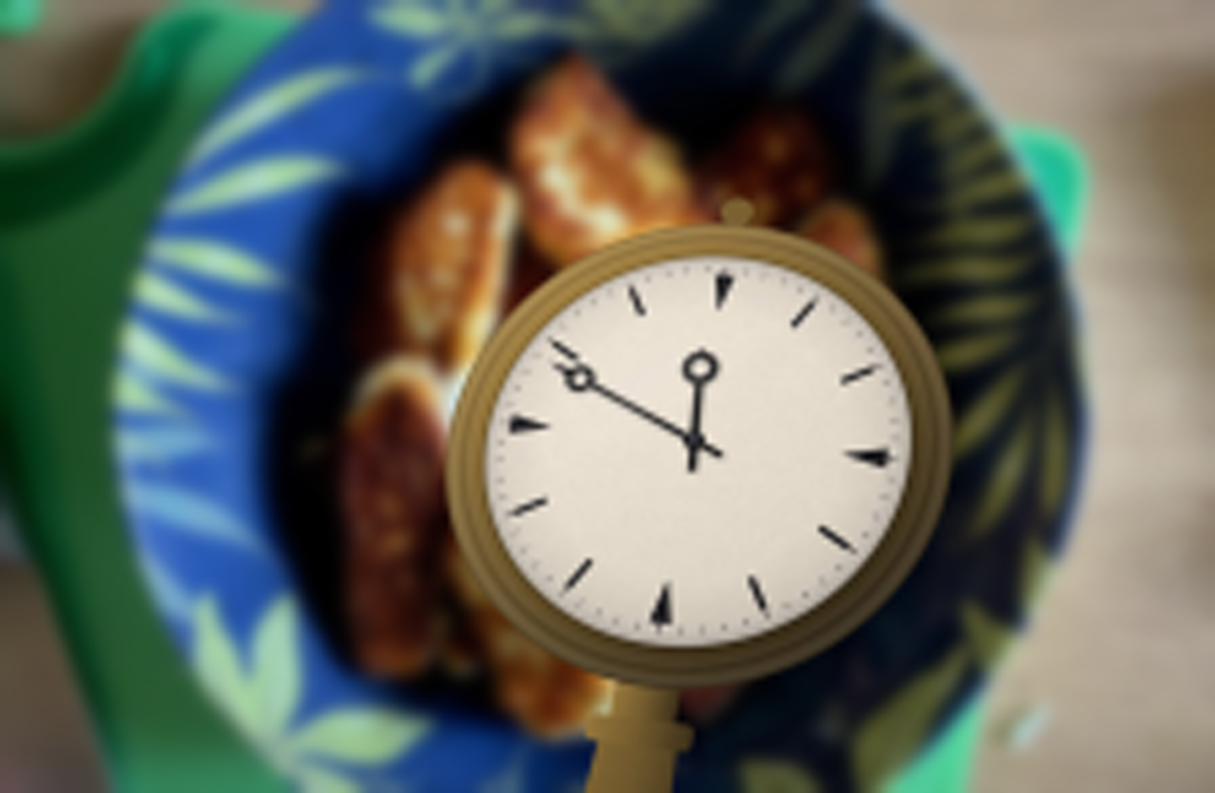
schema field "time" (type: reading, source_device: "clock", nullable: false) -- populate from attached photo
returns 11:49
